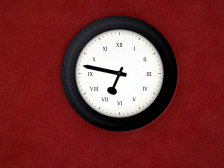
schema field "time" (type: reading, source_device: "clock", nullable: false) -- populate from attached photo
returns 6:47
